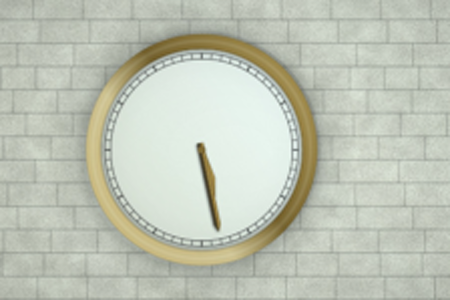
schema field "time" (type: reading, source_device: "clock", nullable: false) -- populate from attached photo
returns 5:28
